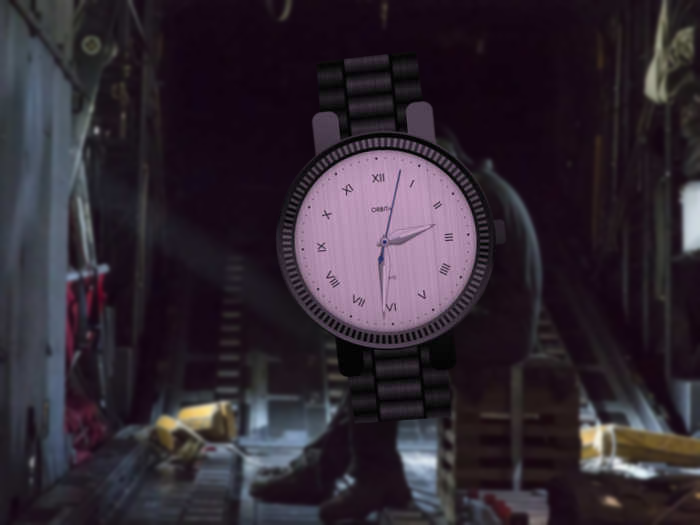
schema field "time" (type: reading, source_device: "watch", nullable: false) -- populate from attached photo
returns 2:31:03
